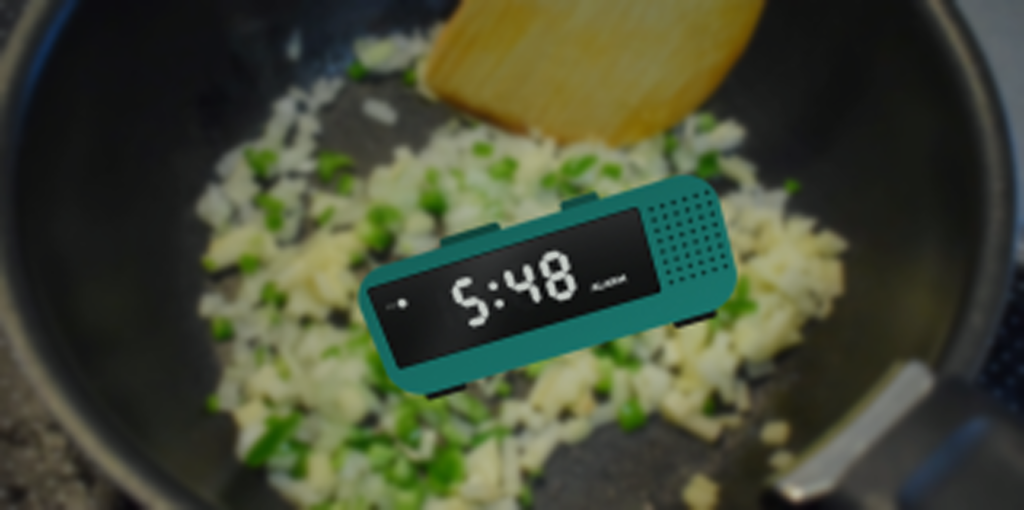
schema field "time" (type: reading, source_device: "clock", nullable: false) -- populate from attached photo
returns 5:48
